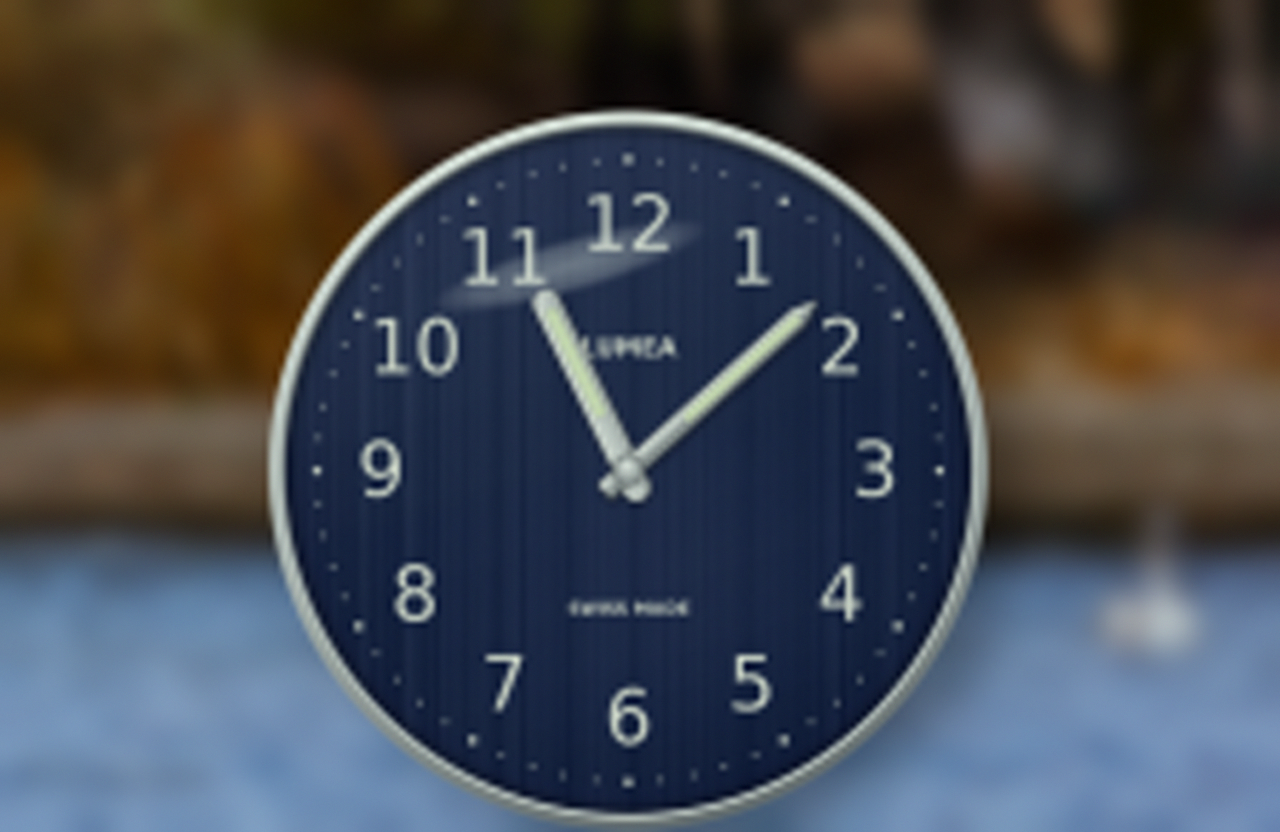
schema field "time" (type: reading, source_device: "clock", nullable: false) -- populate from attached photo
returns 11:08
